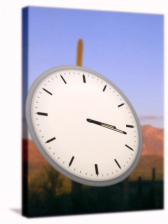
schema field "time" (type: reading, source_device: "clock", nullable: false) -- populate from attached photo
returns 3:17
